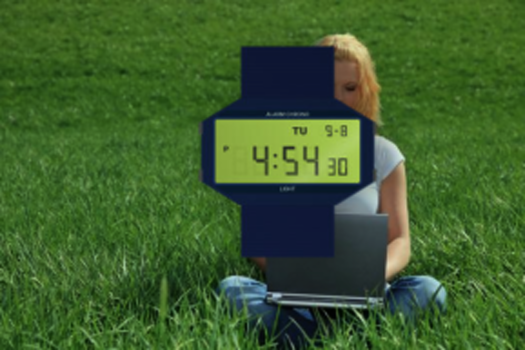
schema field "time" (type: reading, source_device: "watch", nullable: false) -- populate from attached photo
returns 4:54:30
